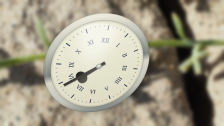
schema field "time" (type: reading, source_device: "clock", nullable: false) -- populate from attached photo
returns 7:39
